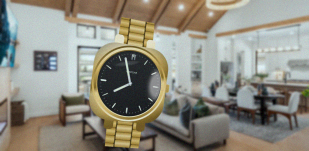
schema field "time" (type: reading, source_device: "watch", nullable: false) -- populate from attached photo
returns 7:57
